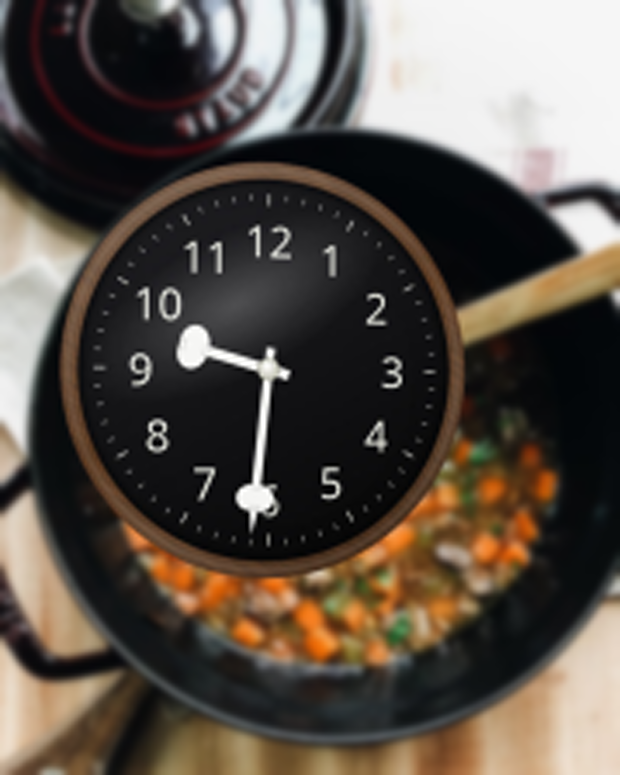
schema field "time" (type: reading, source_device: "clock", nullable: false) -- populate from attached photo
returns 9:31
